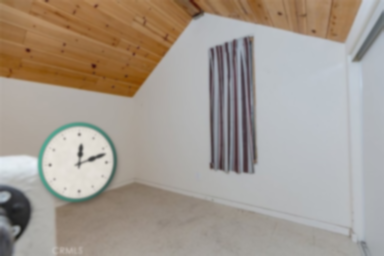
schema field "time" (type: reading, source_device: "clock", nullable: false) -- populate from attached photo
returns 12:12
